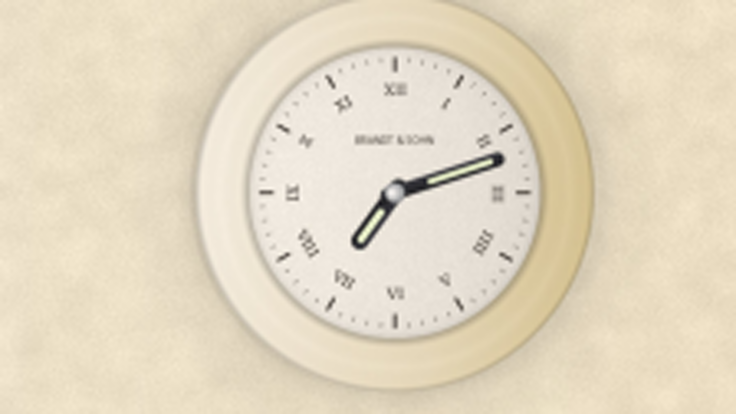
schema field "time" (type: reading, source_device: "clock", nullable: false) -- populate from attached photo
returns 7:12
